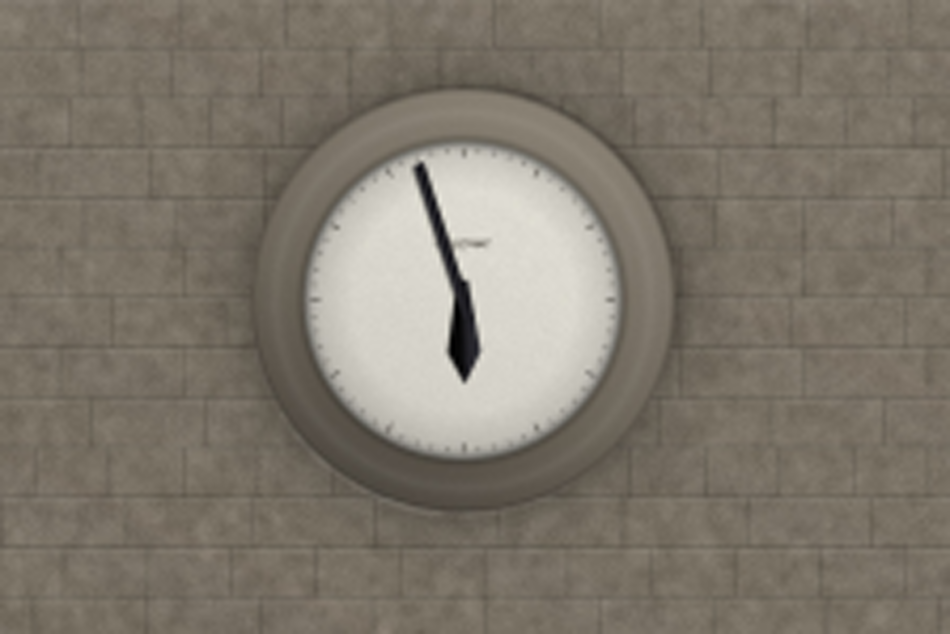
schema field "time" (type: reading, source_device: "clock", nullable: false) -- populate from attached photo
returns 5:57
